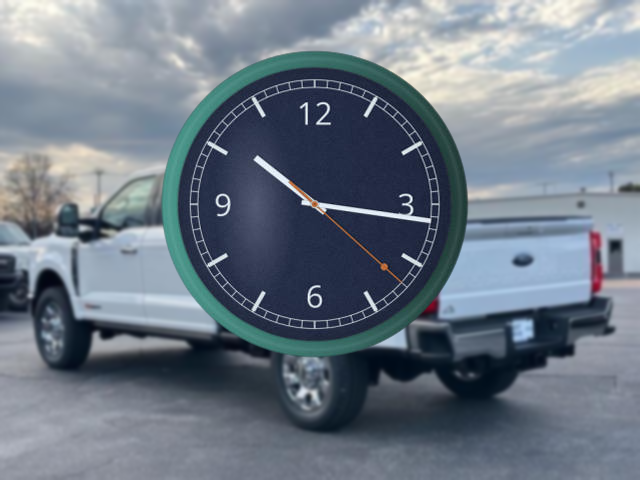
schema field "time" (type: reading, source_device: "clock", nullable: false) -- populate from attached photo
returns 10:16:22
